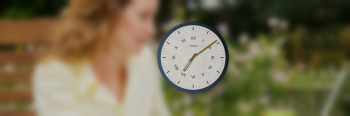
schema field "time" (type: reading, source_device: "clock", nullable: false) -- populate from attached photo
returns 7:09
